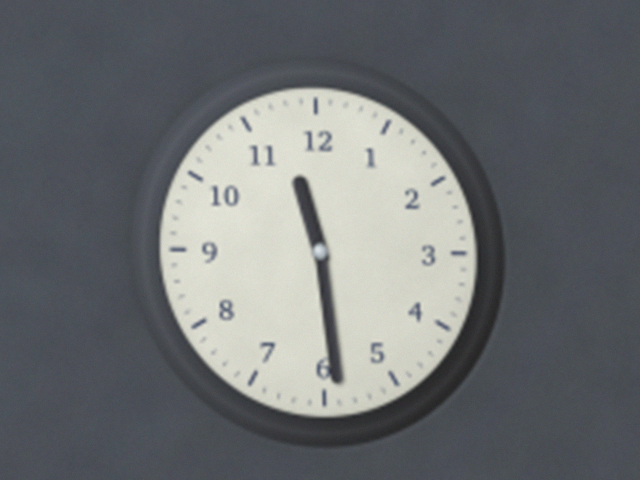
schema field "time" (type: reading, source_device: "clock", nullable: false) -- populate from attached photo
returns 11:29
